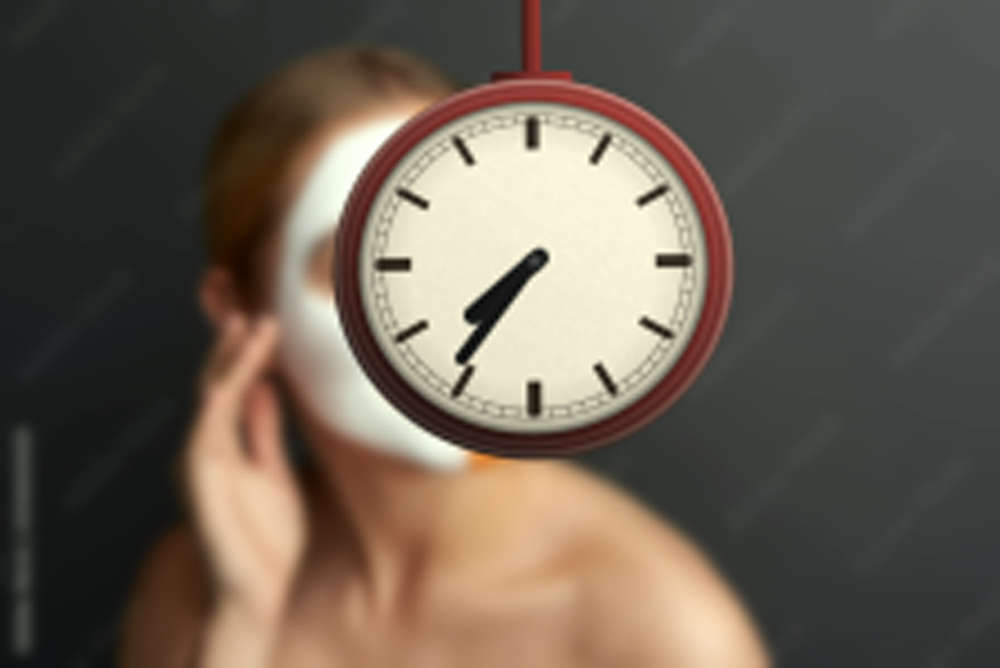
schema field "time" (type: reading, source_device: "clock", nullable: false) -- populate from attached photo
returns 7:36
